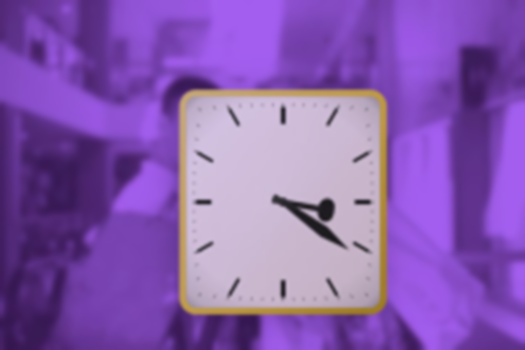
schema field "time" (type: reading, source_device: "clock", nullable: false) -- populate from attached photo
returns 3:21
